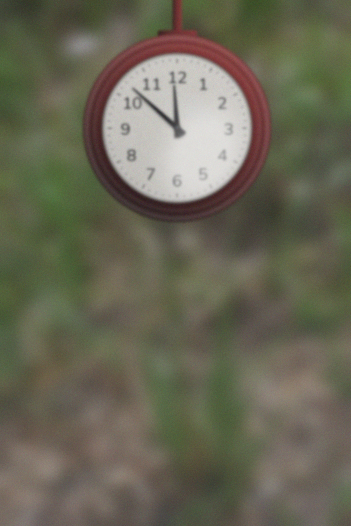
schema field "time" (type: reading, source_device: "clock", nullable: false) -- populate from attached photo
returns 11:52
